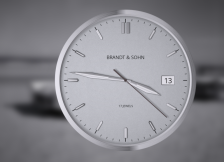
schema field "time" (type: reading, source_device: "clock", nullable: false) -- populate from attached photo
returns 3:46:22
